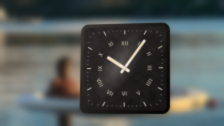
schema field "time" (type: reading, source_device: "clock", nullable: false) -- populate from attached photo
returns 10:06
